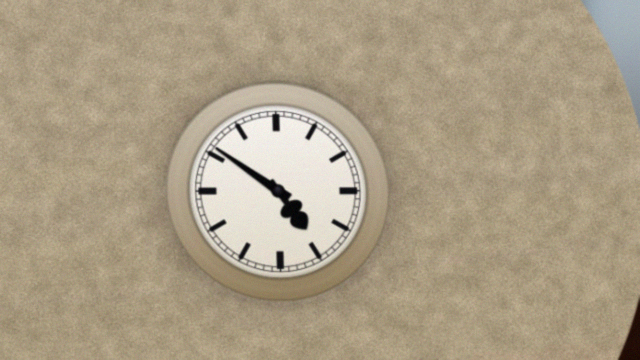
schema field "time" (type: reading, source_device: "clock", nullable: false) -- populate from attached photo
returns 4:51
